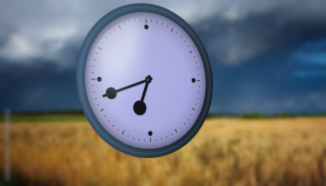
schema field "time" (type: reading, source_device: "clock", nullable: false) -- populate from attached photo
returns 6:42
